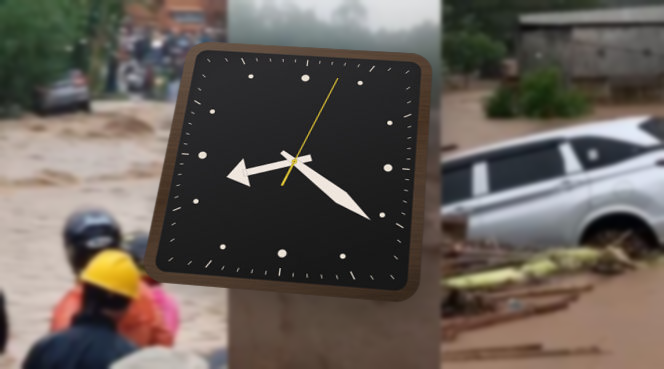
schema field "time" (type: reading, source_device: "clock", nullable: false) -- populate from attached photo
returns 8:21:03
